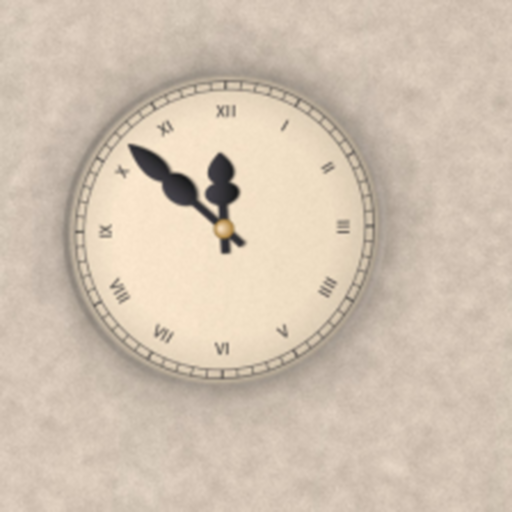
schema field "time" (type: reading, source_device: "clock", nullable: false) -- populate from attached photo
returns 11:52
